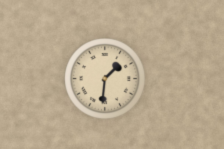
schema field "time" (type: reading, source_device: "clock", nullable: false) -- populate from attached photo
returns 1:31
